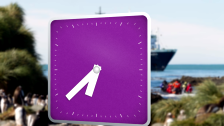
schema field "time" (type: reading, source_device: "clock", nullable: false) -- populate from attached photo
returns 6:38
